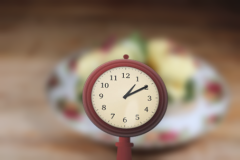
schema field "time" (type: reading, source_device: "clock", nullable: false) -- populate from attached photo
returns 1:10
